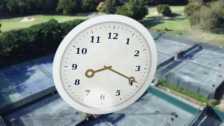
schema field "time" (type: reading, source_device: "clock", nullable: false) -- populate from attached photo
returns 8:19
